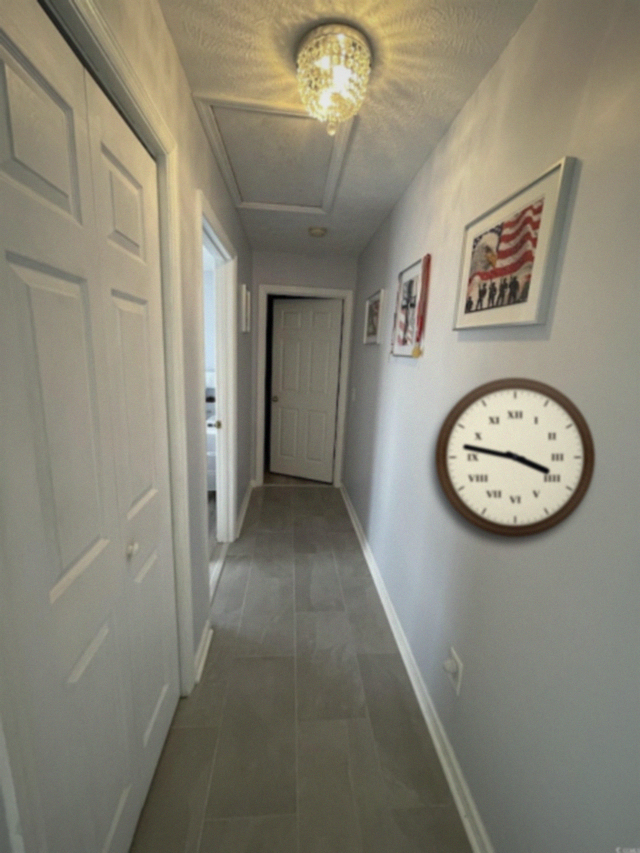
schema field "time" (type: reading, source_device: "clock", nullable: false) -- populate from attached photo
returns 3:47
